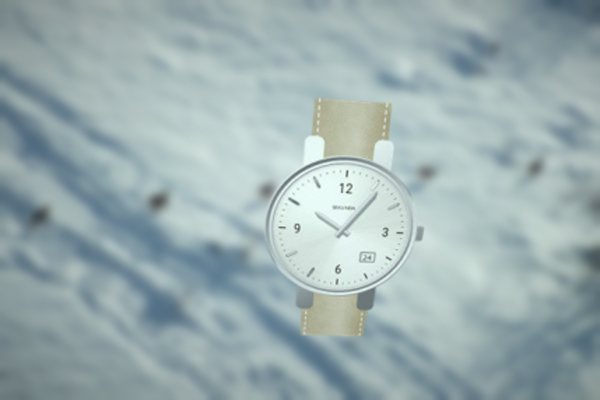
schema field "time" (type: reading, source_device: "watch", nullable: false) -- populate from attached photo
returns 10:06
